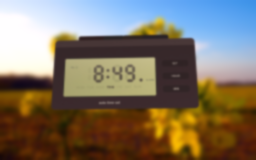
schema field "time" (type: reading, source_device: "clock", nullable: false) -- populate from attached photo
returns 8:49
